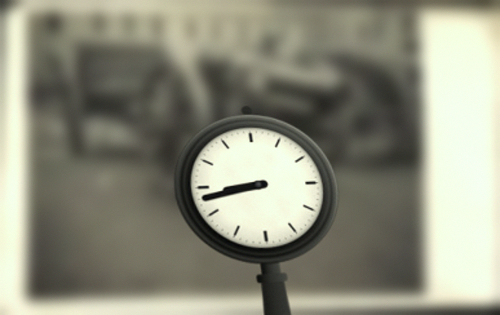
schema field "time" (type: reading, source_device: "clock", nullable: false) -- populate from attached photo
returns 8:43
